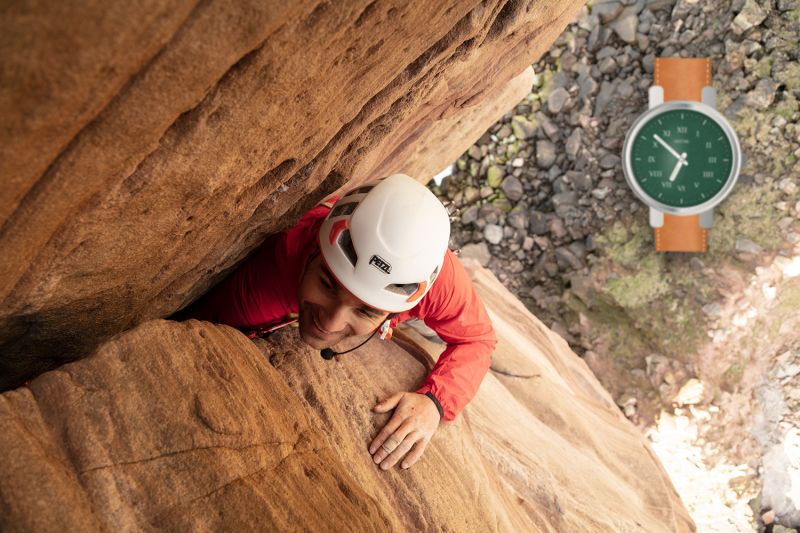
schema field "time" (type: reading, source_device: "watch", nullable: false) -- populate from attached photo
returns 6:52
